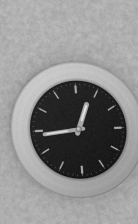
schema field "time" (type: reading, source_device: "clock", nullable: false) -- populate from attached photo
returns 12:44
